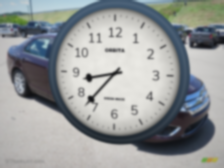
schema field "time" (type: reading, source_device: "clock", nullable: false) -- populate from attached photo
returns 8:37
